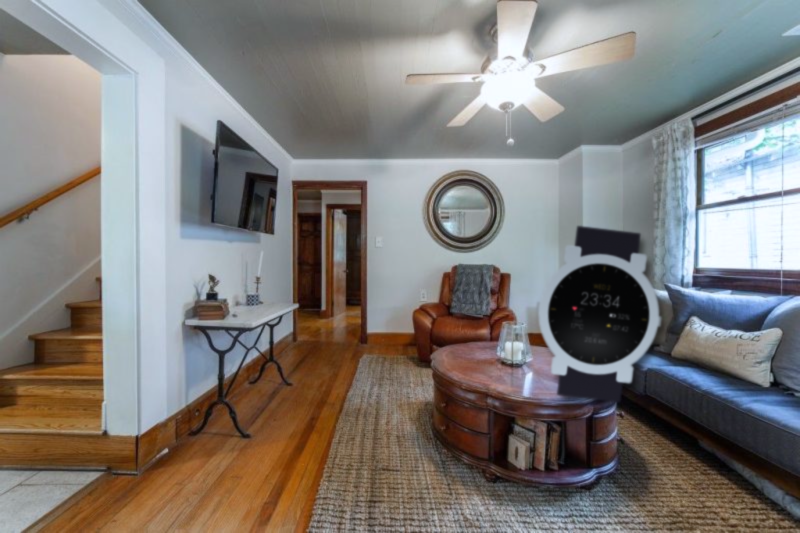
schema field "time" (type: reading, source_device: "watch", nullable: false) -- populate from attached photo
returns 23:34
